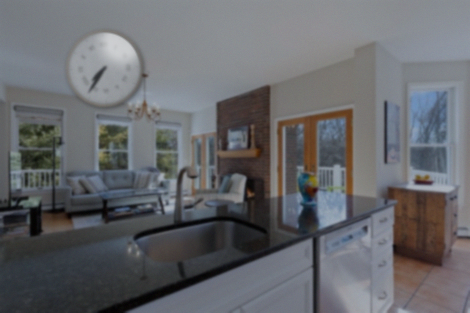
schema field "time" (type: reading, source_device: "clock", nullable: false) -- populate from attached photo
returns 7:36
